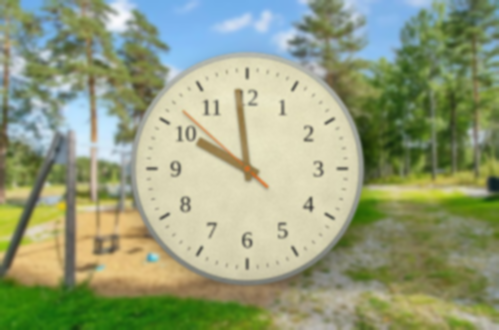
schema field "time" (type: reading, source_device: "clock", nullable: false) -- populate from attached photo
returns 9:58:52
